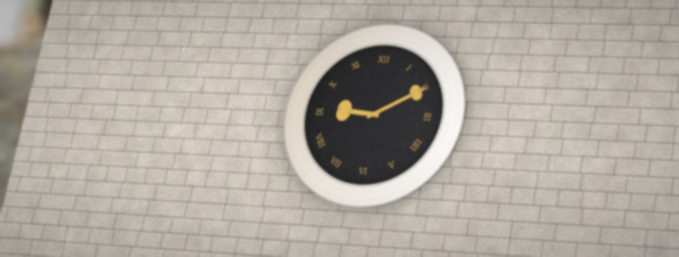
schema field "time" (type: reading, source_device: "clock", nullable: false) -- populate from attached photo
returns 9:10
